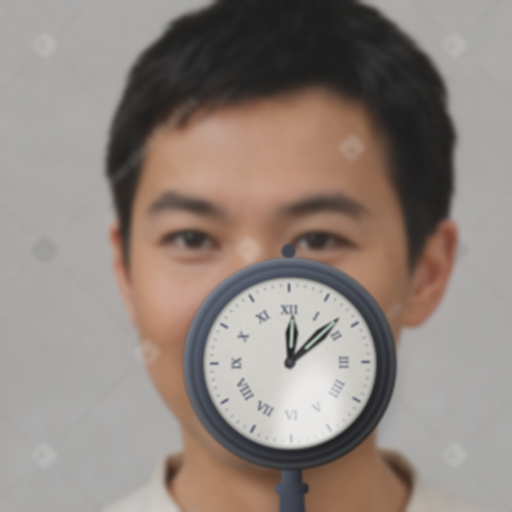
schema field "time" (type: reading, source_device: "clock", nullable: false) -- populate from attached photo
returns 12:08
